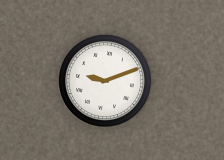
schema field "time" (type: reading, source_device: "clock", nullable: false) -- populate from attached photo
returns 9:10
